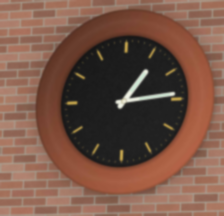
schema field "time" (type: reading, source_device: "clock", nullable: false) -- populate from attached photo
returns 1:14
